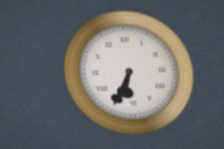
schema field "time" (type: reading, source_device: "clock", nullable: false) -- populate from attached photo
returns 6:35
